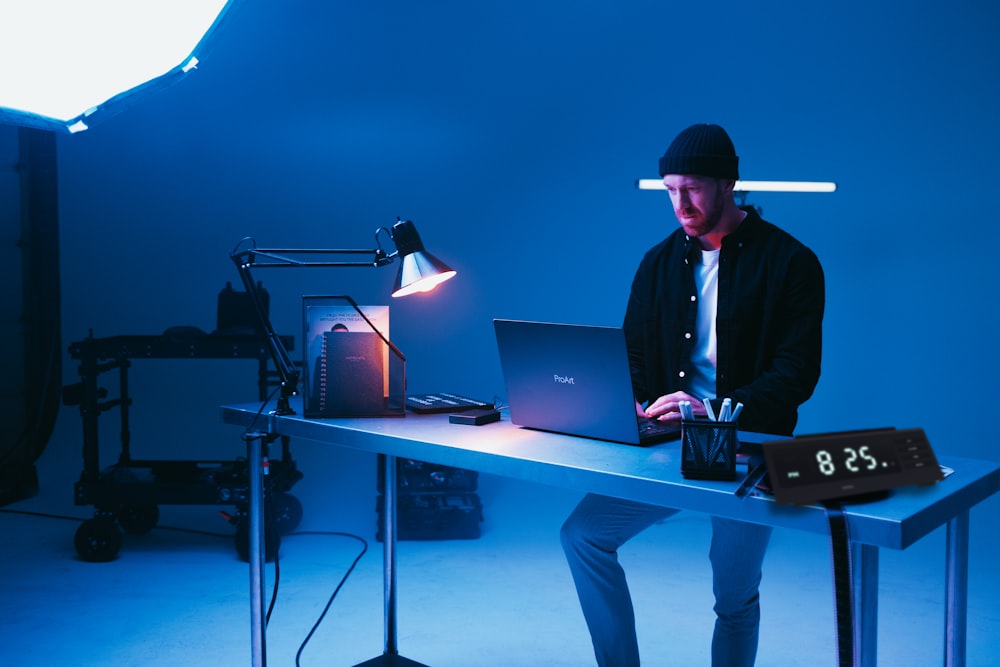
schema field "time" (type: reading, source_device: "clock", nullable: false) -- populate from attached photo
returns 8:25
